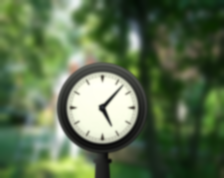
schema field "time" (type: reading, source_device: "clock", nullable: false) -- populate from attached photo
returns 5:07
